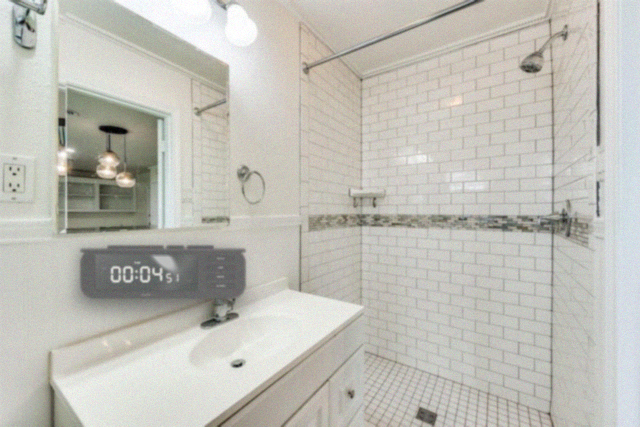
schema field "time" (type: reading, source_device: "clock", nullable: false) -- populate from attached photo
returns 0:04
